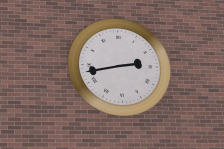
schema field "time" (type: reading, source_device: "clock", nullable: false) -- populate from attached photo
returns 2:43
